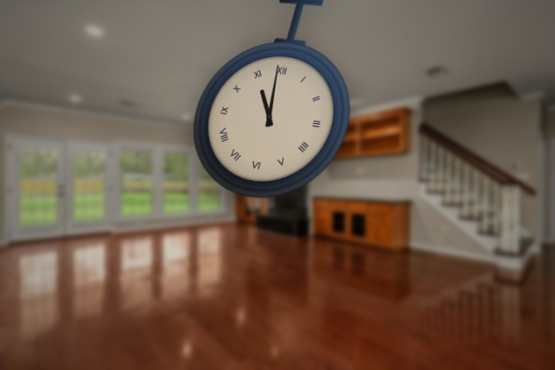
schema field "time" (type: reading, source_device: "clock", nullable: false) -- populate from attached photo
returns 10:59
